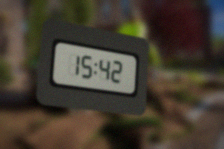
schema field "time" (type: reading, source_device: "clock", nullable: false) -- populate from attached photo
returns 15:42
